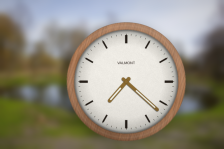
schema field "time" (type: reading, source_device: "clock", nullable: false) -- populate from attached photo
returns 7:22
